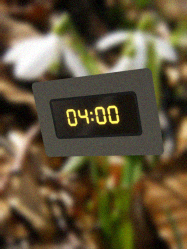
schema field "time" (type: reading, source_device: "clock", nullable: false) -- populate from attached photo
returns 4:00
